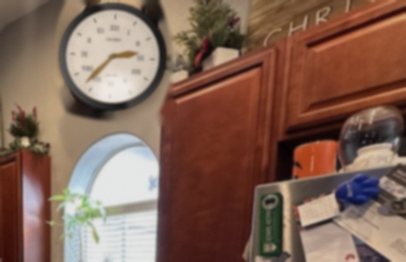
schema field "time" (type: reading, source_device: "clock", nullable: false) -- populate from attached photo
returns 2:37
